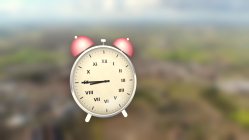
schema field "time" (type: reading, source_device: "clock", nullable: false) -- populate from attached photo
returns 8:45
